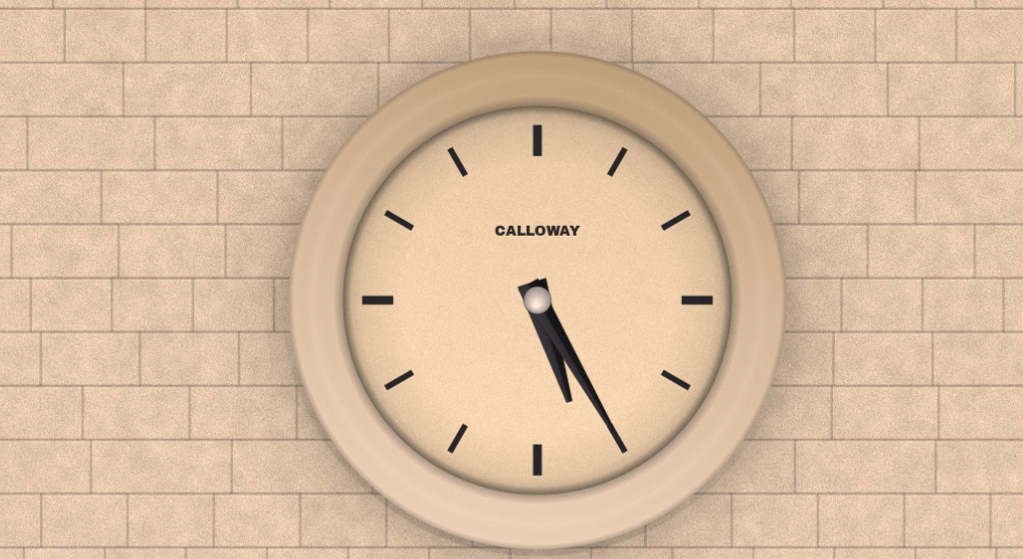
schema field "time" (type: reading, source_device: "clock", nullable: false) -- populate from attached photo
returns 5:25
